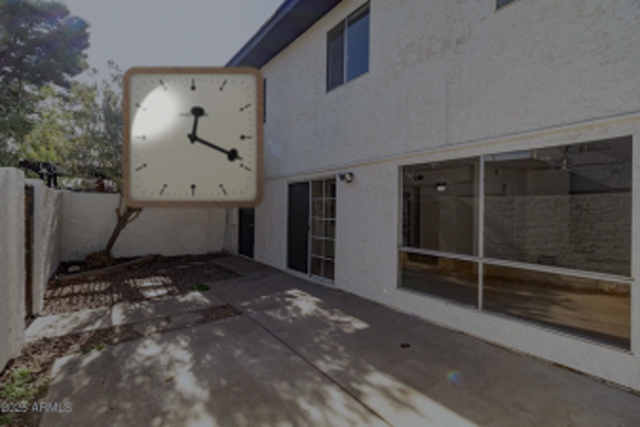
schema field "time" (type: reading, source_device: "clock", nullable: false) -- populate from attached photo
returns 12:19
